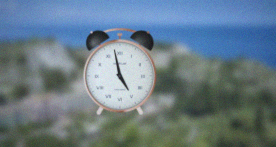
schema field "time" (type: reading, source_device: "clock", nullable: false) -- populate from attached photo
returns 4:58
